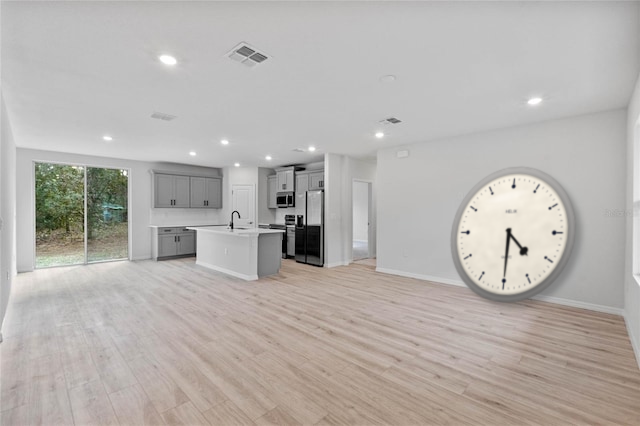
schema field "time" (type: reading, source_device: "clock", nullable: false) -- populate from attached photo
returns 4:30
